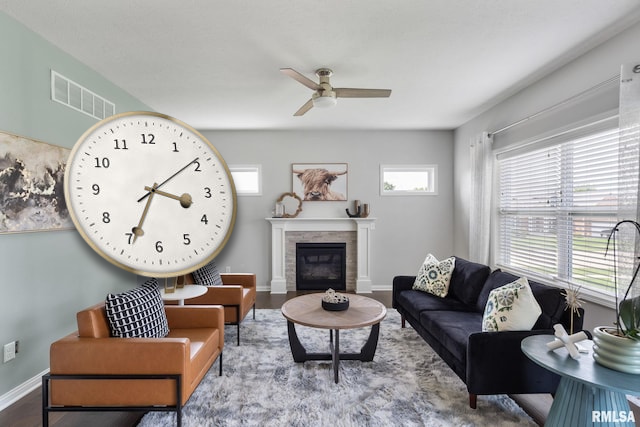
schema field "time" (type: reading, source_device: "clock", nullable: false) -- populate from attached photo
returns 3:34:09
